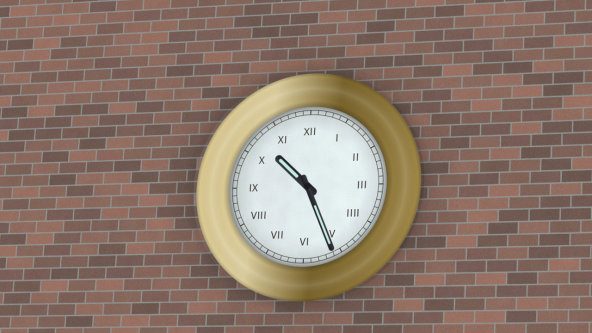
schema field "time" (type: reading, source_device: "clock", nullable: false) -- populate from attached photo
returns 10:26
